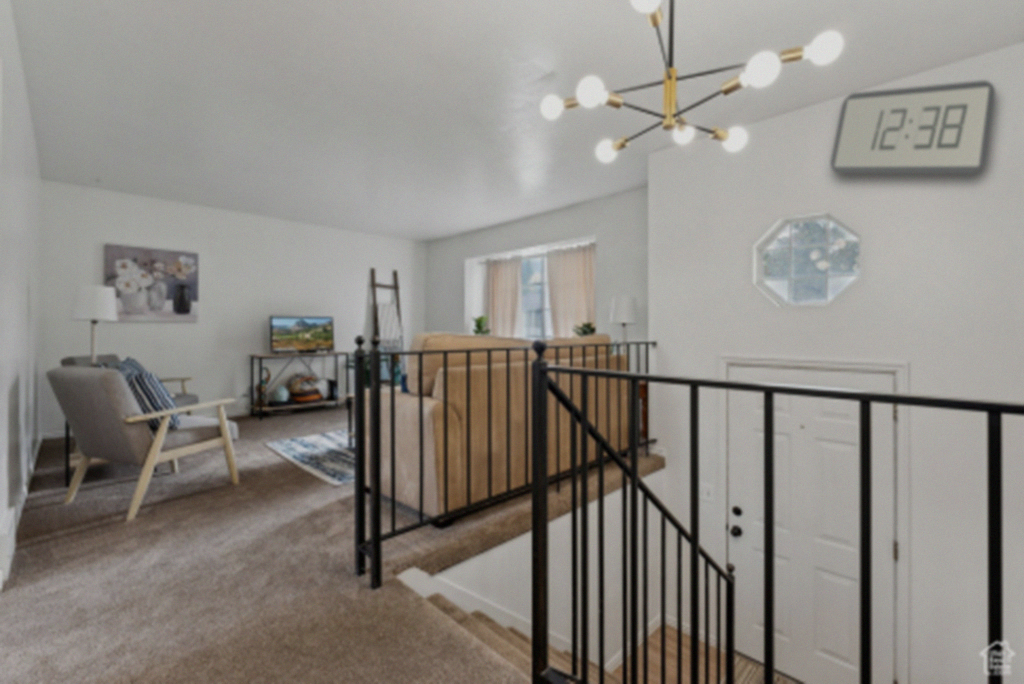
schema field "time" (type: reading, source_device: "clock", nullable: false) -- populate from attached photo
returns 12:38
